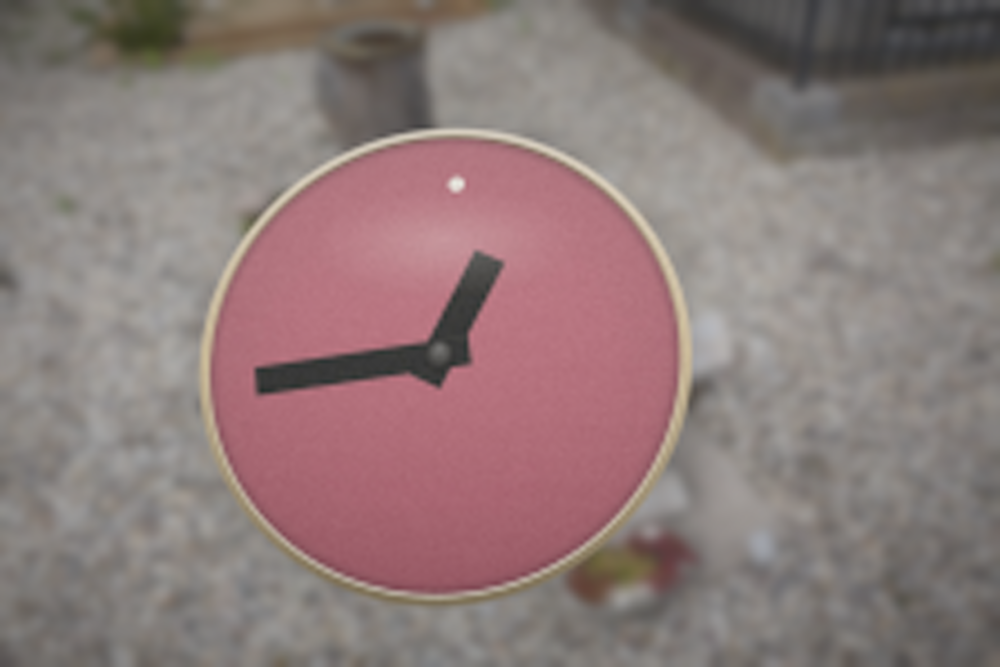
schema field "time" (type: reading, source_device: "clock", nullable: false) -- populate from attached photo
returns 12:43
